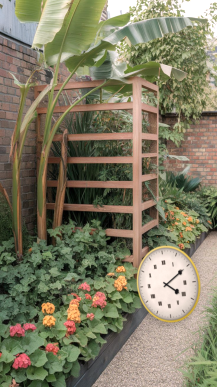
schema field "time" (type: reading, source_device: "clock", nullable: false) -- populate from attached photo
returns 4:10
